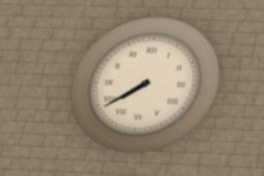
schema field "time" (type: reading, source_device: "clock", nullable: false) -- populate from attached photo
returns 7:39
